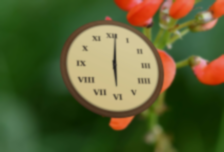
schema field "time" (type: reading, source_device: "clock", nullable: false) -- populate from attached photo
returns 6:01
